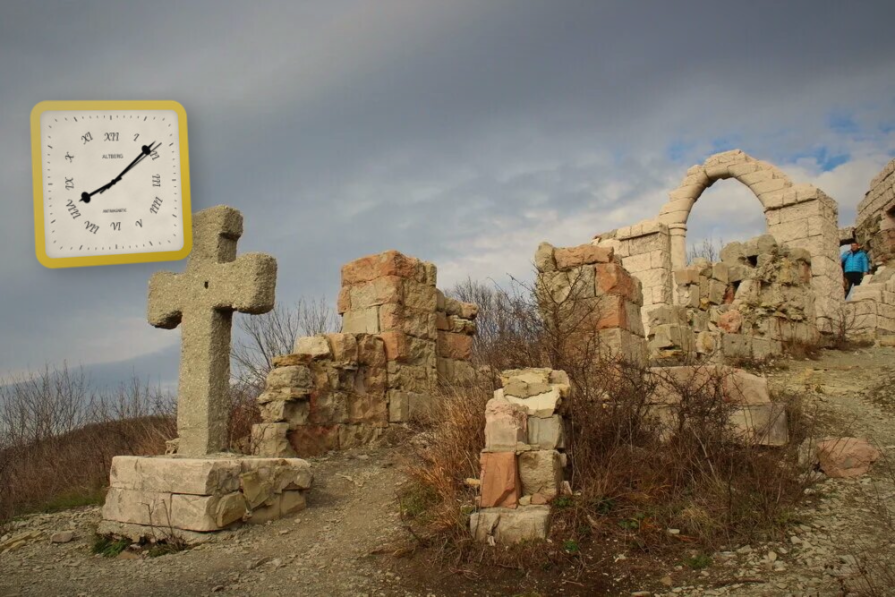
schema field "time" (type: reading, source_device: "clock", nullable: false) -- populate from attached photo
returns 8:08:09
